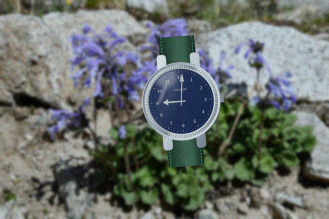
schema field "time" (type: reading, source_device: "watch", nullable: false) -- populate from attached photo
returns 9:01
